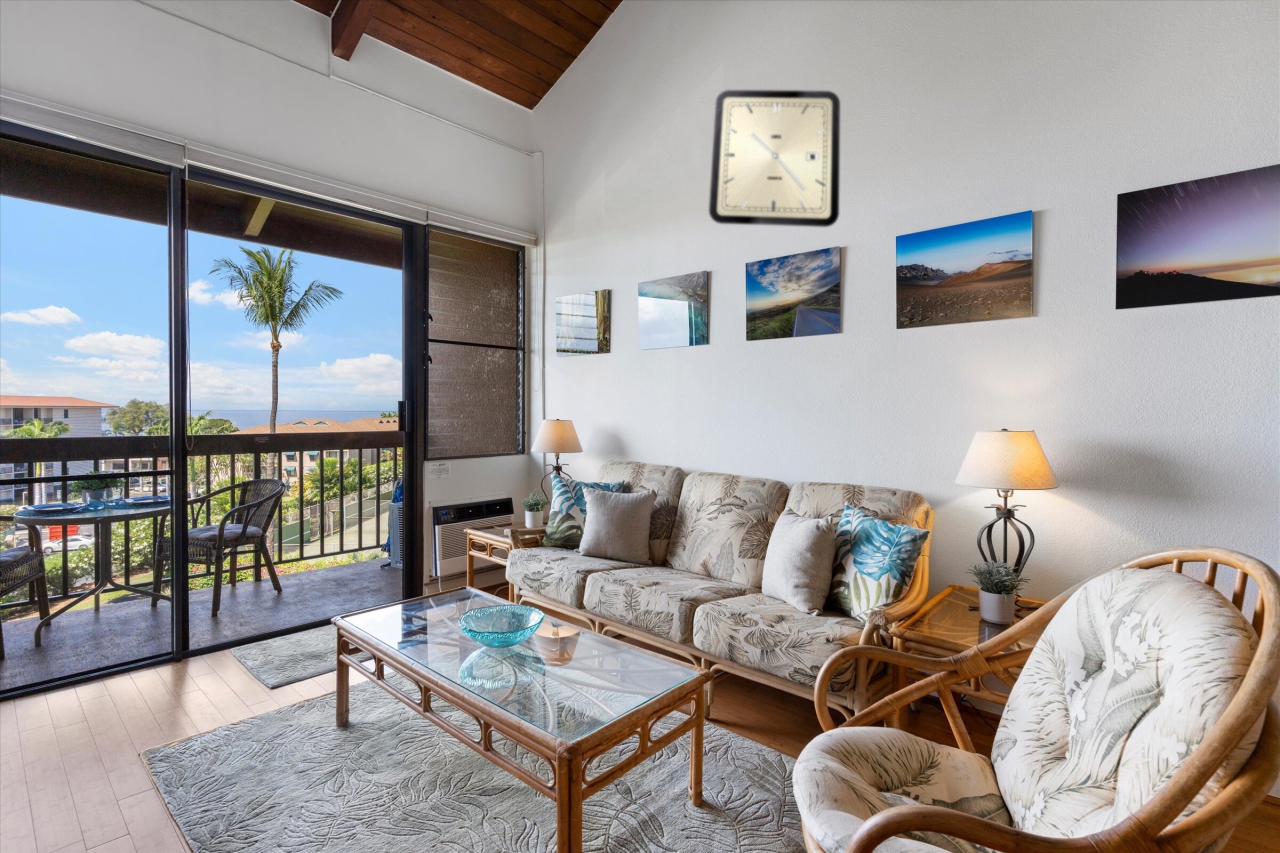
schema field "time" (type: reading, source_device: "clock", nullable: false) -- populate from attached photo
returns 10:23
